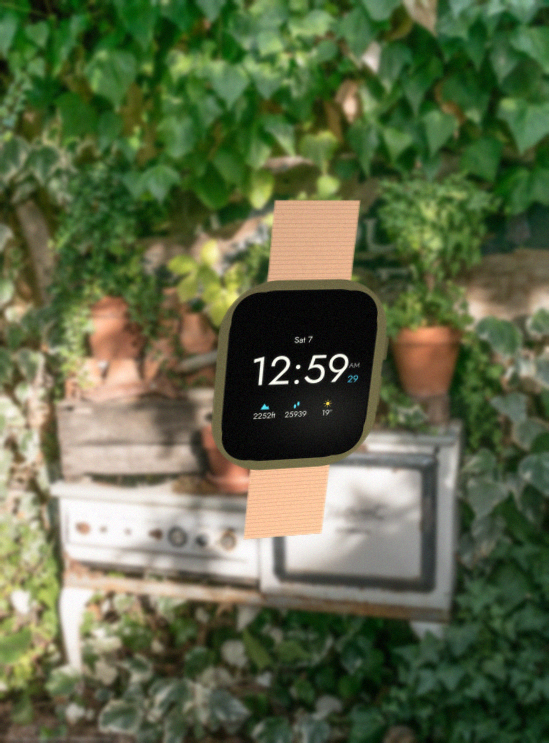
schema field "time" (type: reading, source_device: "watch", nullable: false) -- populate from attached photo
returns 12:59:29
